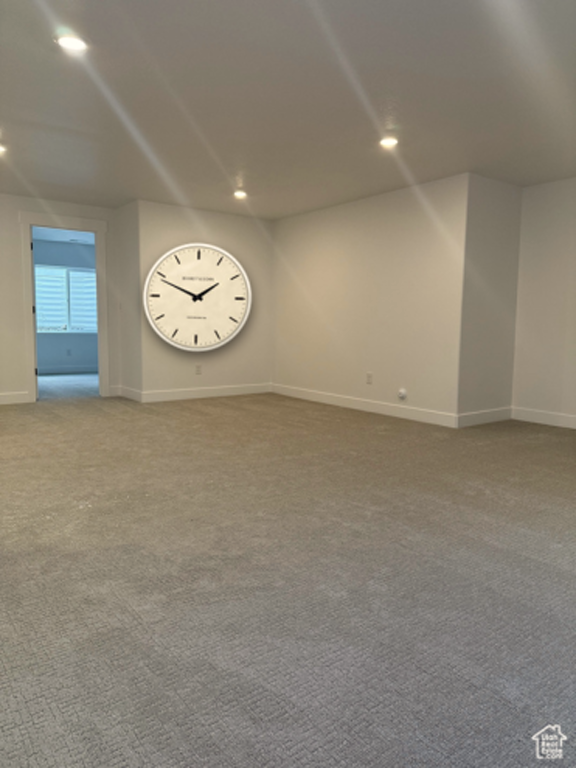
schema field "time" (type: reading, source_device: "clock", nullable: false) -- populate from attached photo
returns 1:49
